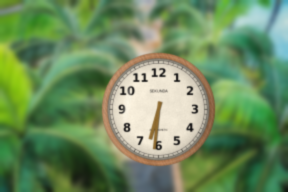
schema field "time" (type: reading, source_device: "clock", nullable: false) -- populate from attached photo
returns 6:31
